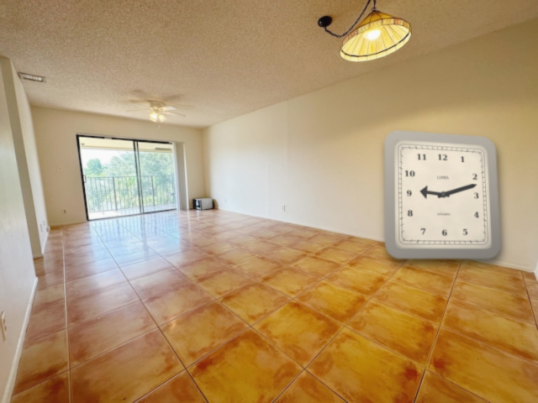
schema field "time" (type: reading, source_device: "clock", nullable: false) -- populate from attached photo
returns 9:12
